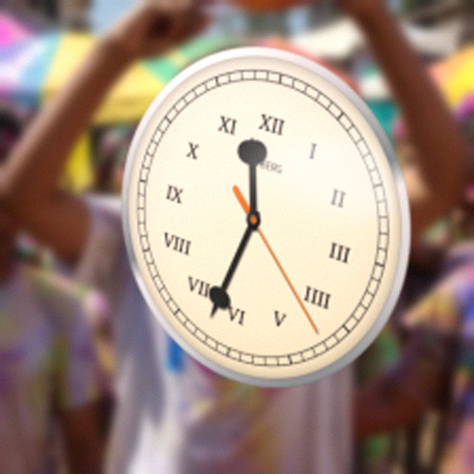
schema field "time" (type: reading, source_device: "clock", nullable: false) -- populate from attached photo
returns 11:32:22
